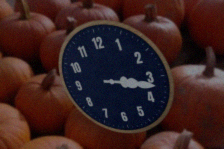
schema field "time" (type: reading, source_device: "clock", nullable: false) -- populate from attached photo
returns 3:17
